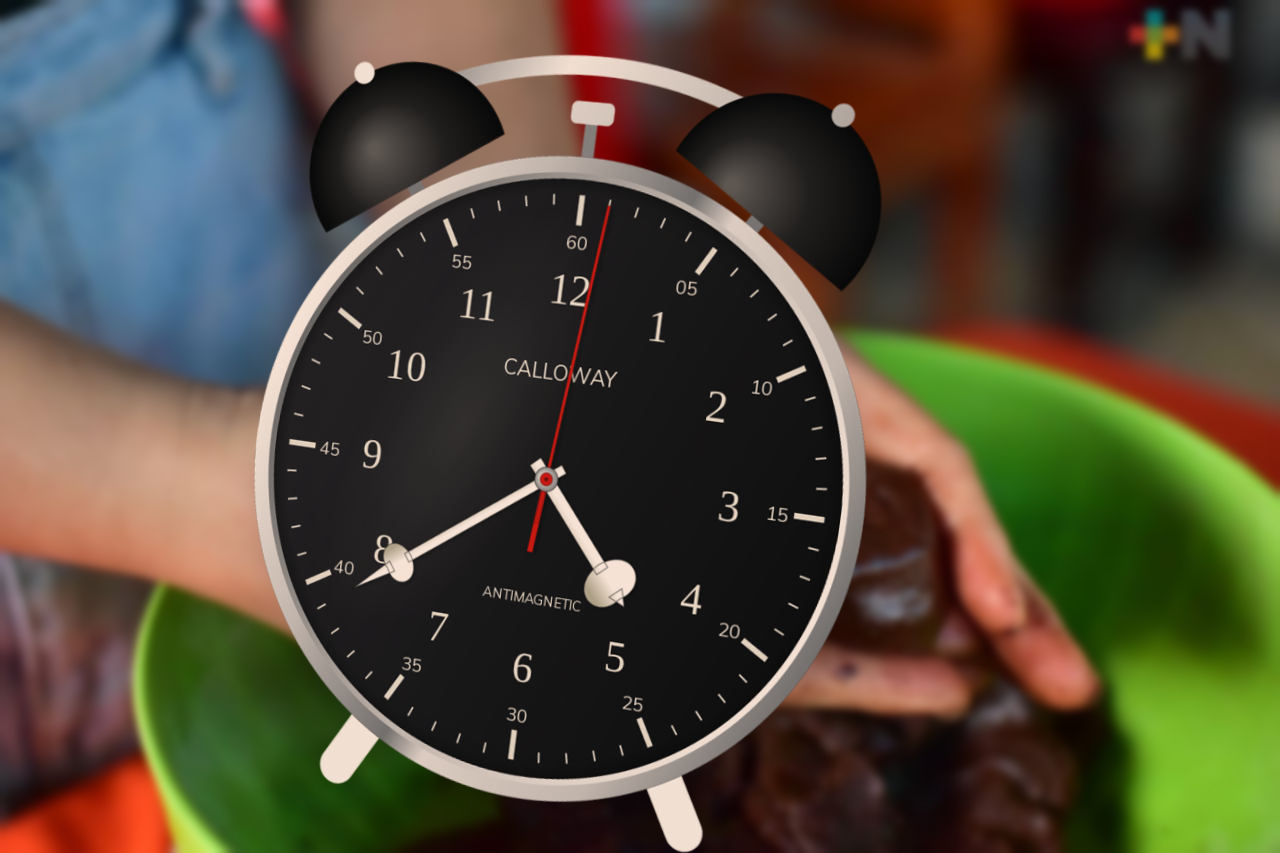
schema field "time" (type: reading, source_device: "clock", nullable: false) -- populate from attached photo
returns 4:39:01
